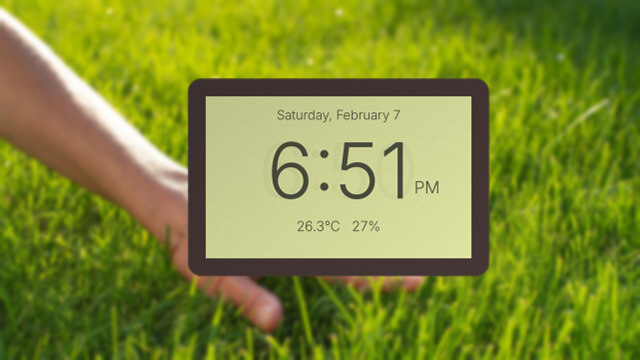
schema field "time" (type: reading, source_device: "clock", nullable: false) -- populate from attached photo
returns 6:51
